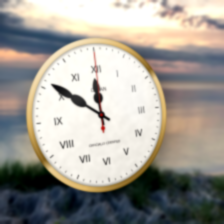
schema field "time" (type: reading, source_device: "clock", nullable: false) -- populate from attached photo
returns 11:51:00
